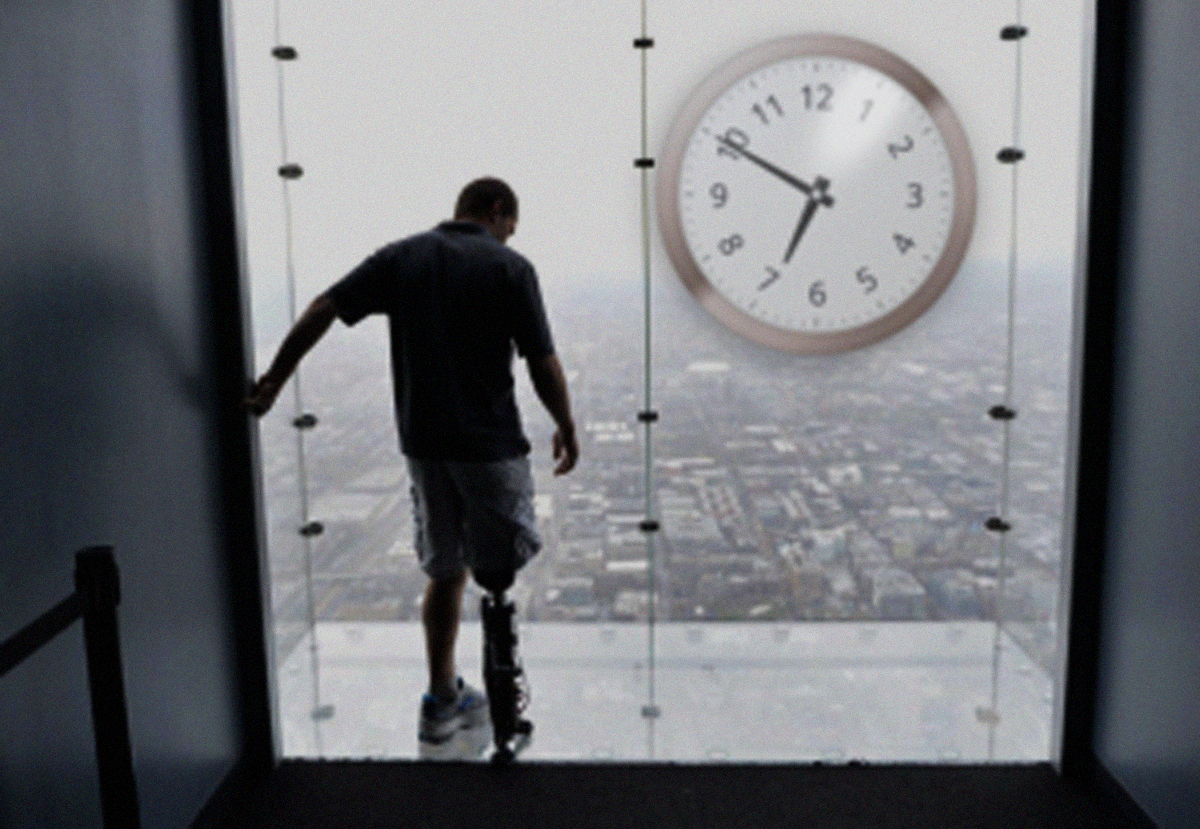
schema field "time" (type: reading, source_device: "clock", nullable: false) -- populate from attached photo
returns 6:50
